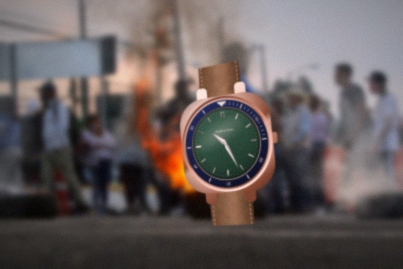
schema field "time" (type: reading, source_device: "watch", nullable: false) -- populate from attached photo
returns 10:26
